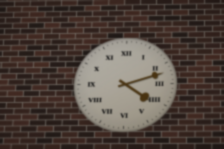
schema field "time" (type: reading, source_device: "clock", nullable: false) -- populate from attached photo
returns 4:12
